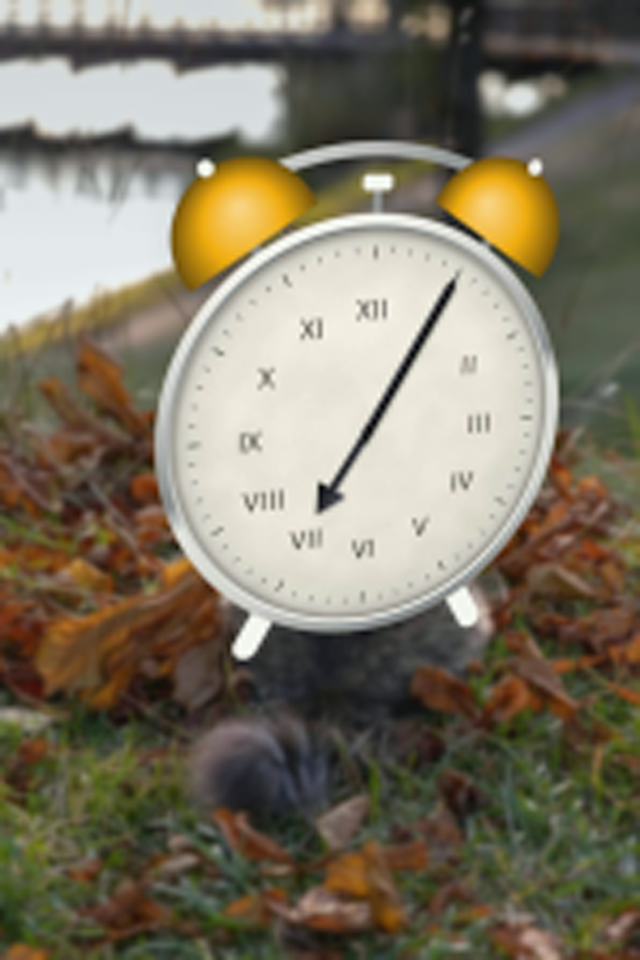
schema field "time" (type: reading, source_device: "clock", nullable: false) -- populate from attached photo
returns 7:05
